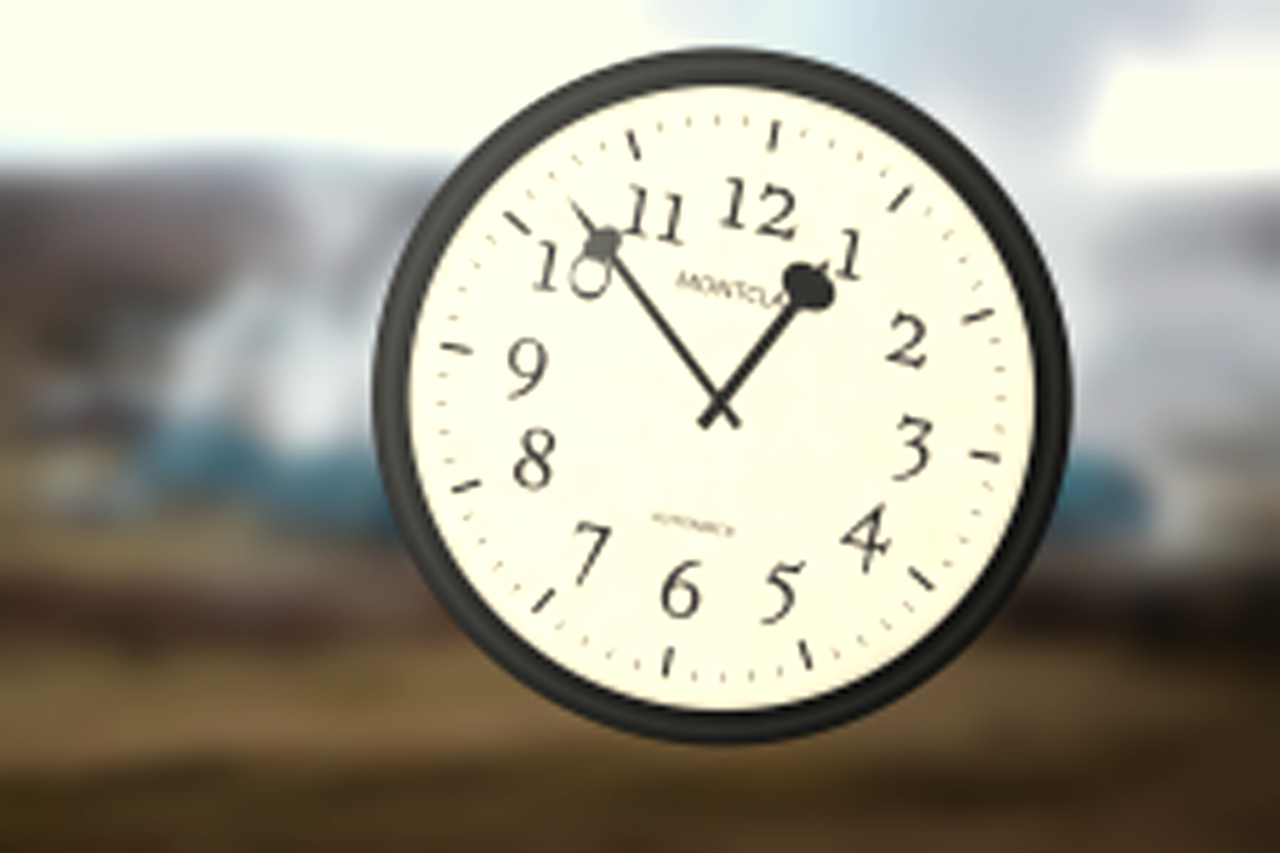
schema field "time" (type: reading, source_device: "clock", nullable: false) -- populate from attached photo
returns 12:52
